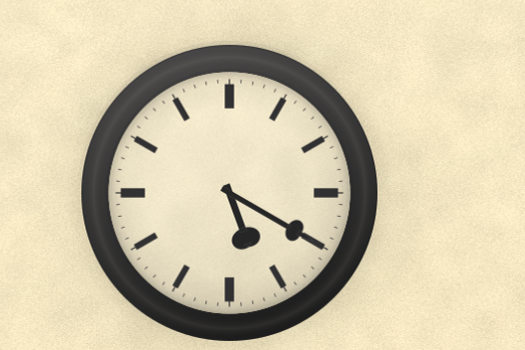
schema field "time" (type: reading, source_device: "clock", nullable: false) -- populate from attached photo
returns 5:20
